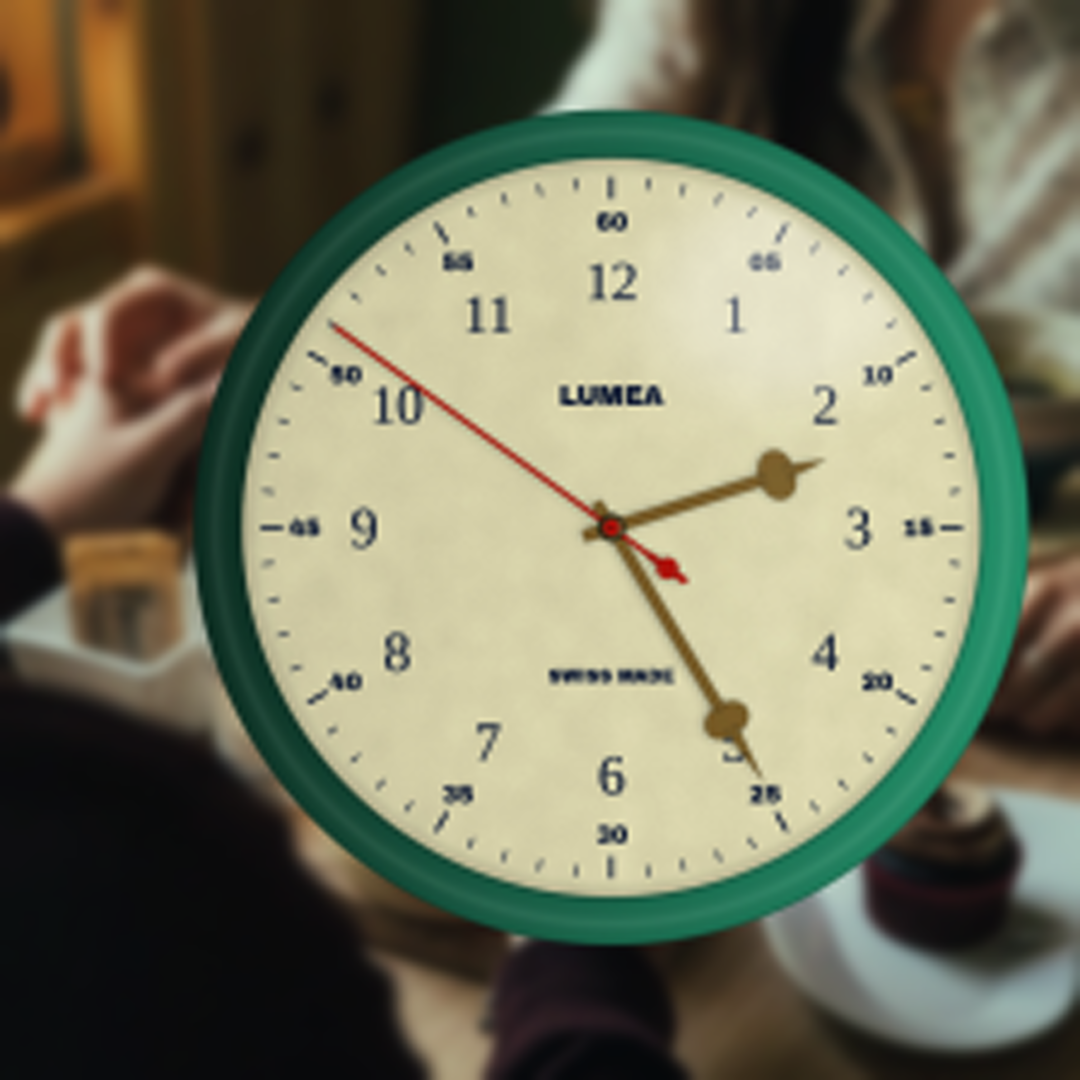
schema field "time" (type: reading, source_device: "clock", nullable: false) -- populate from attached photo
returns 2:24:51
